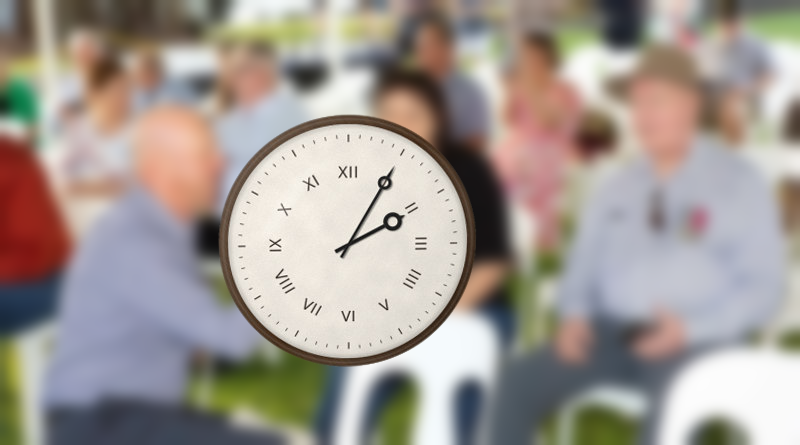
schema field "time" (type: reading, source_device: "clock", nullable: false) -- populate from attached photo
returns 2:05
